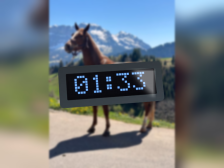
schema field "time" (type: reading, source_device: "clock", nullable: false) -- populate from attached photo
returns 1:33
